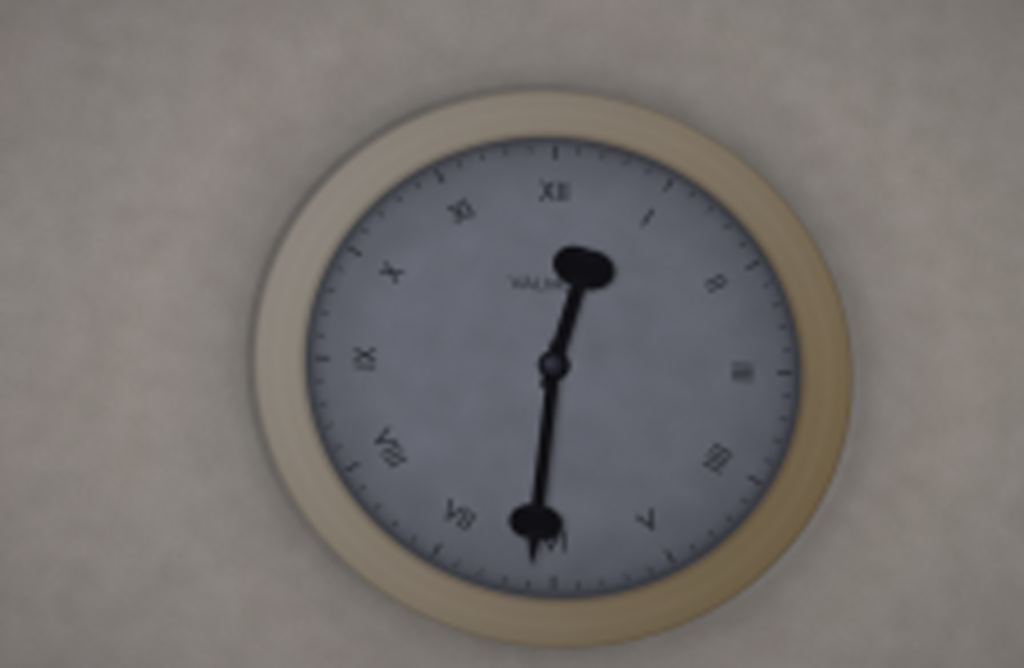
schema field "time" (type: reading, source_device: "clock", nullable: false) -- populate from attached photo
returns 12:31
